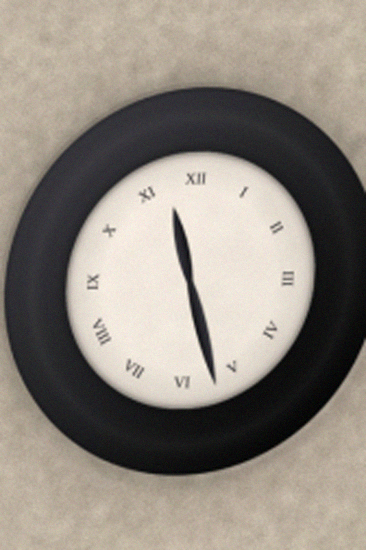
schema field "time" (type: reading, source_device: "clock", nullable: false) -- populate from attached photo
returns 11:27
